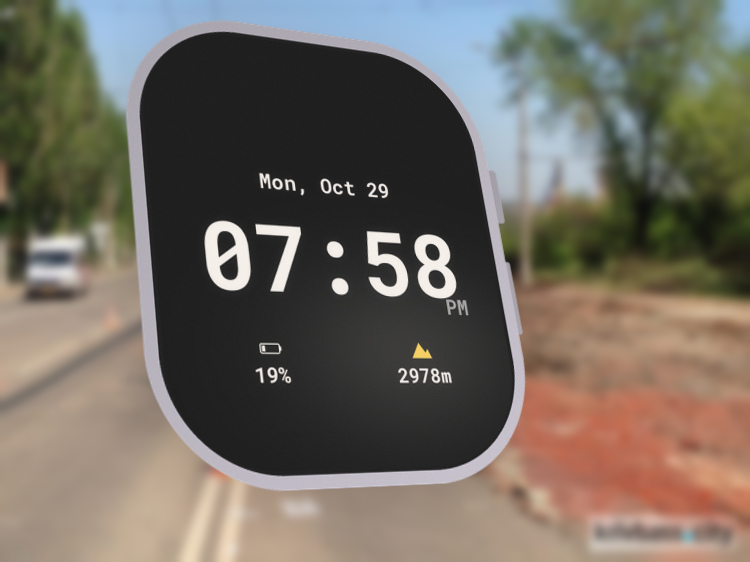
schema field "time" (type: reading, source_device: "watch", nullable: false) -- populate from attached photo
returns 7:58
